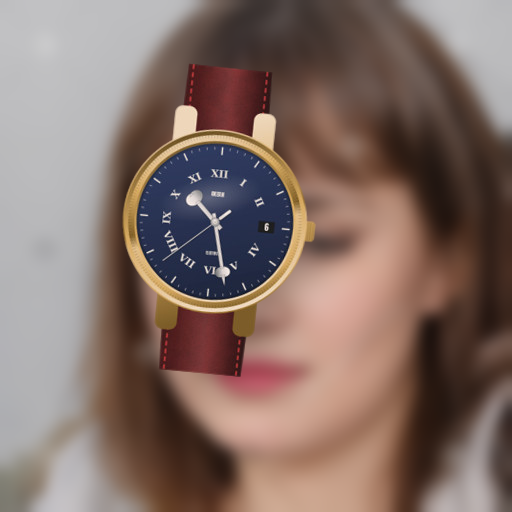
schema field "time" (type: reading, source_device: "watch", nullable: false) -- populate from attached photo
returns 10:27:38
